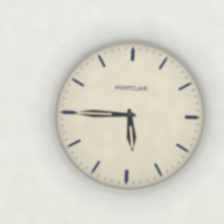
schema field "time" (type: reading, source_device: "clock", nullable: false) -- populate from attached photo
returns 5:45
